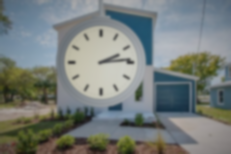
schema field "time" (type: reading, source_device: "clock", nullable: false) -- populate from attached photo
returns 2:14
